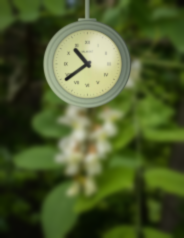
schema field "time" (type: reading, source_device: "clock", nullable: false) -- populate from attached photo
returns 10:39
